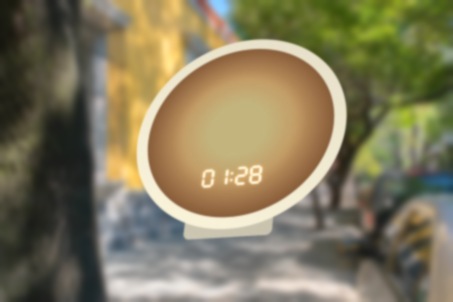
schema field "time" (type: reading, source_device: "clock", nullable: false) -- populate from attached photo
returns 1:28
